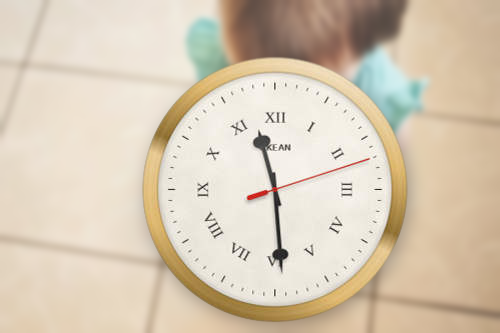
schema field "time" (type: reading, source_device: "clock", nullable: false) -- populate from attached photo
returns 11:29:12
